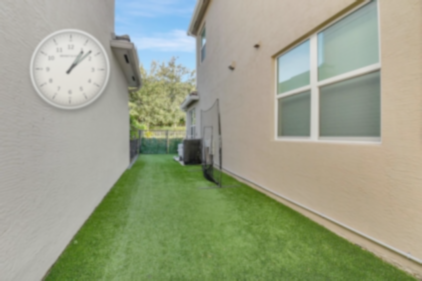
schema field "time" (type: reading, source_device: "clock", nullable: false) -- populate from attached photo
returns 1:08
